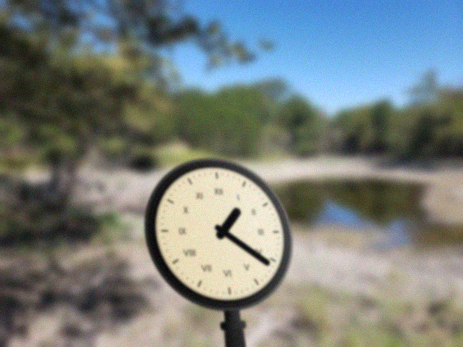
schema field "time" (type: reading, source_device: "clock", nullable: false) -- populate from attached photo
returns 1:21
